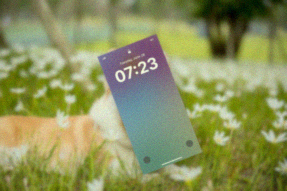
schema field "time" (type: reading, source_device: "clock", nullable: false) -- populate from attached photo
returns 7:23
